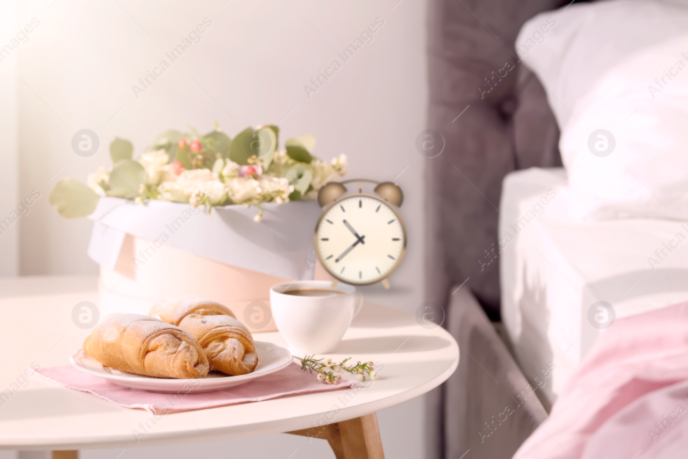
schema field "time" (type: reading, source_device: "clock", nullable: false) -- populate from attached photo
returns 10:38
